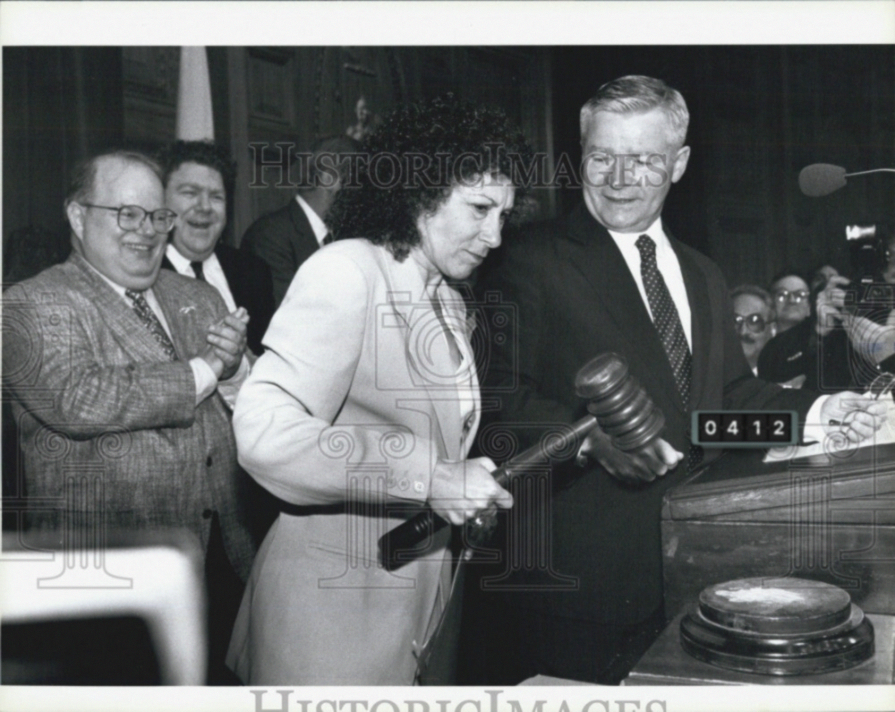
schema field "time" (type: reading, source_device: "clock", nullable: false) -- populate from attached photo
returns 4:12
